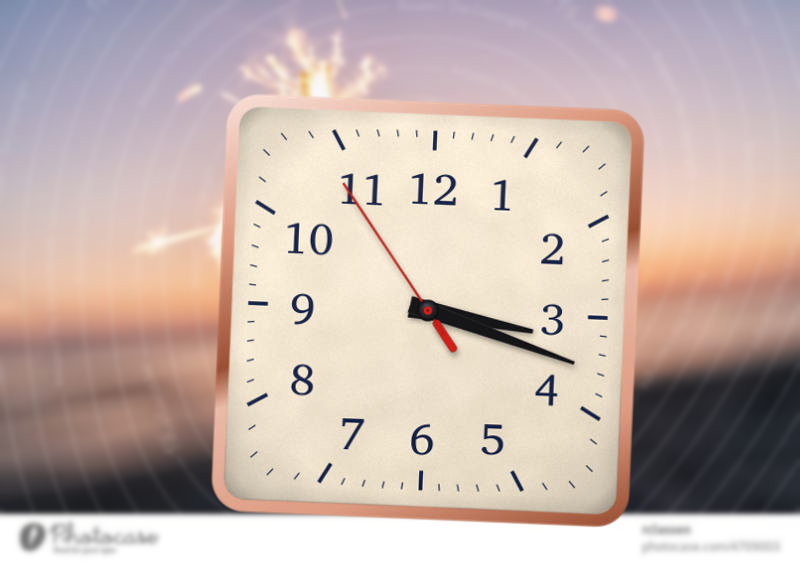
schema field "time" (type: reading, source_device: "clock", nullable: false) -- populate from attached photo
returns 3:17:54
